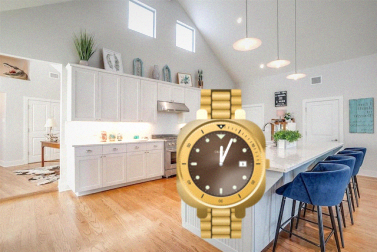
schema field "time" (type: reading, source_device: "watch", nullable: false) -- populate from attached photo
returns 12:04
